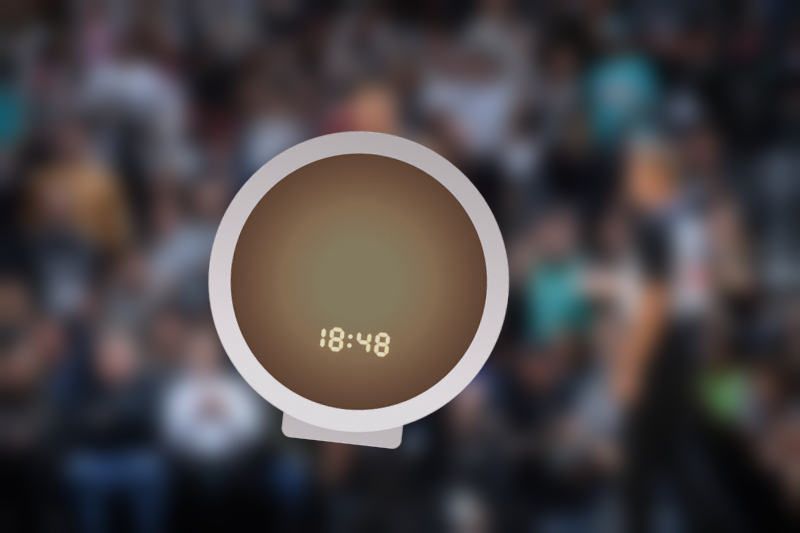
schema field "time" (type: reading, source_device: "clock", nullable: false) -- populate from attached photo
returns 18:48
